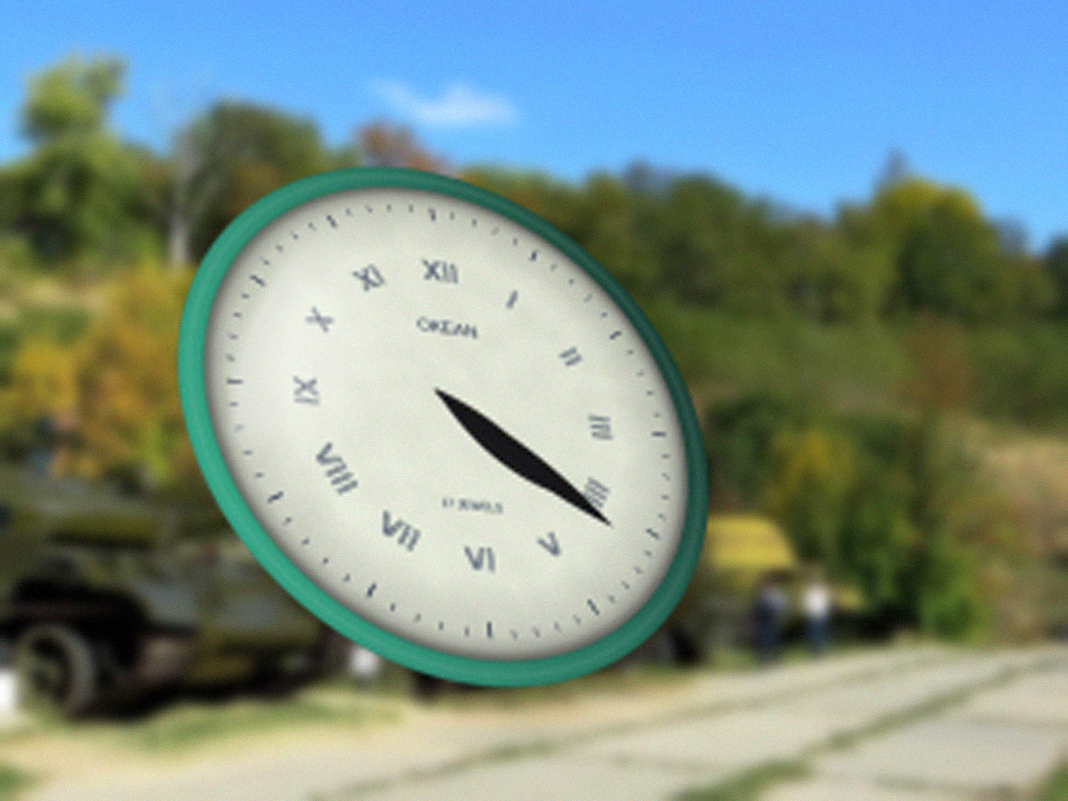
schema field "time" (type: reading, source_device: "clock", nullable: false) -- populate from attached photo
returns 4:21
